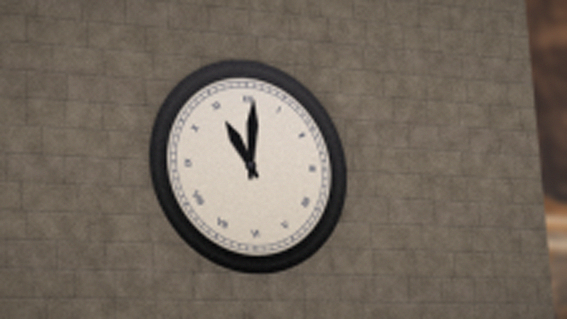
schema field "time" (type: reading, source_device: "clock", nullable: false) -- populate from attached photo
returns 11:01
